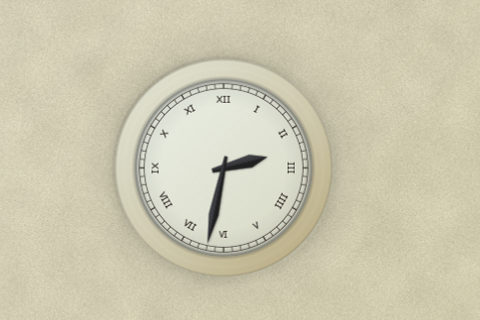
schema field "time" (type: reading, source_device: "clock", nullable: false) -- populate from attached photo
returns 2:32
